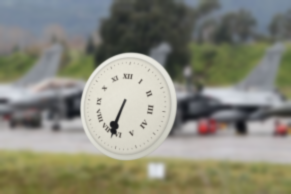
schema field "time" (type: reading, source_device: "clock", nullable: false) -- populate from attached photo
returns 6:32
